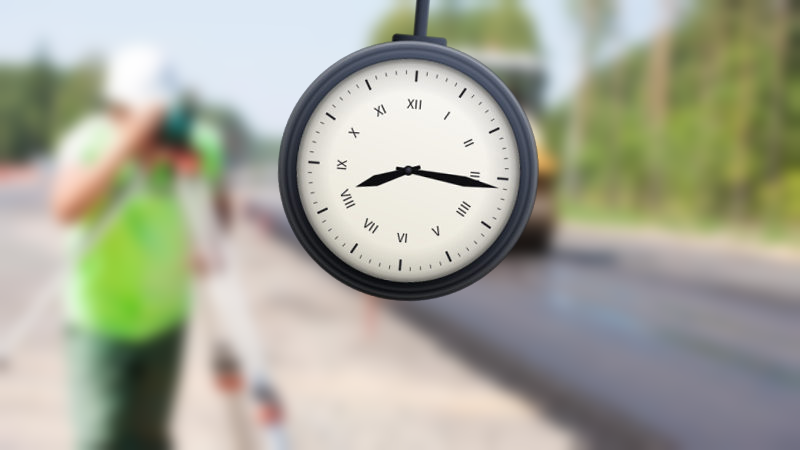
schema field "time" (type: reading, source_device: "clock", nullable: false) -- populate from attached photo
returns 8:16
